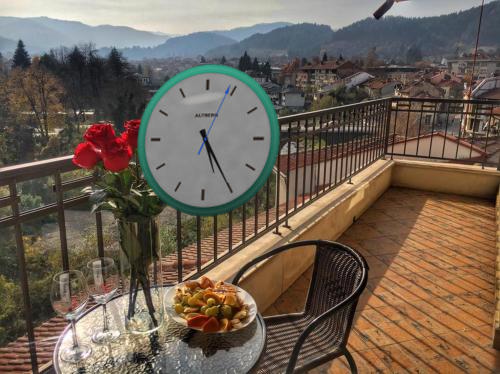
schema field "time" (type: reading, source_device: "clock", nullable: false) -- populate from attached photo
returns 5:25:04
